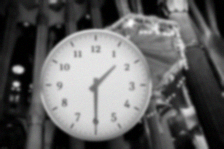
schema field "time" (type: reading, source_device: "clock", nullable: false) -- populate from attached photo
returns 1:30
